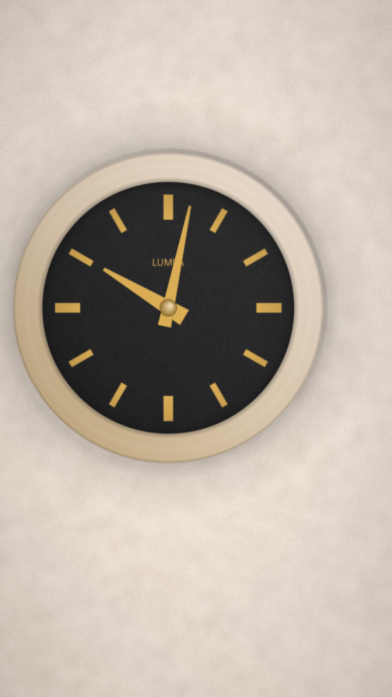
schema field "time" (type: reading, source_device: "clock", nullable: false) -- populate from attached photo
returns 10:02
